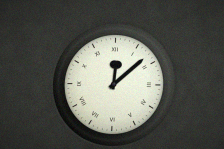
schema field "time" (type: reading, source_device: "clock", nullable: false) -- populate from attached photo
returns 12:08
